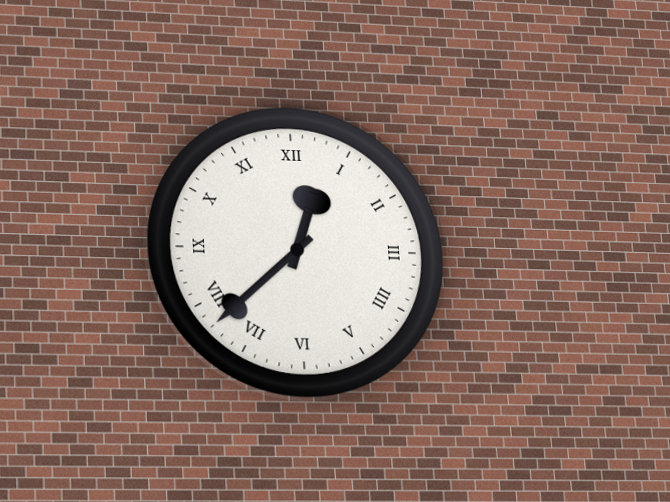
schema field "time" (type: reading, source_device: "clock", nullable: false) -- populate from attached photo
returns 12:38
